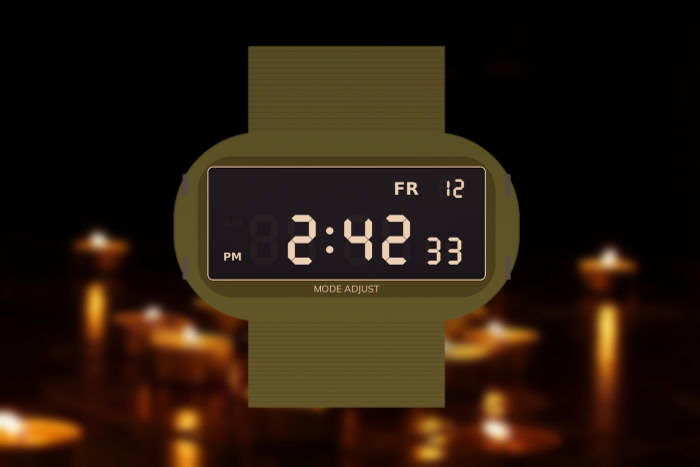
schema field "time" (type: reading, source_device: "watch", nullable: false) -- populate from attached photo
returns 2:42:33
